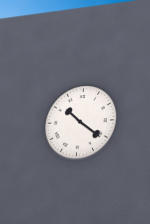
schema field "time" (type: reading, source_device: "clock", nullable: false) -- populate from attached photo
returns 10:21
